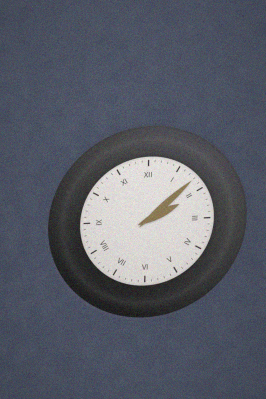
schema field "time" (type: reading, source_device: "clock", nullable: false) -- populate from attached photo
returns 2:08
